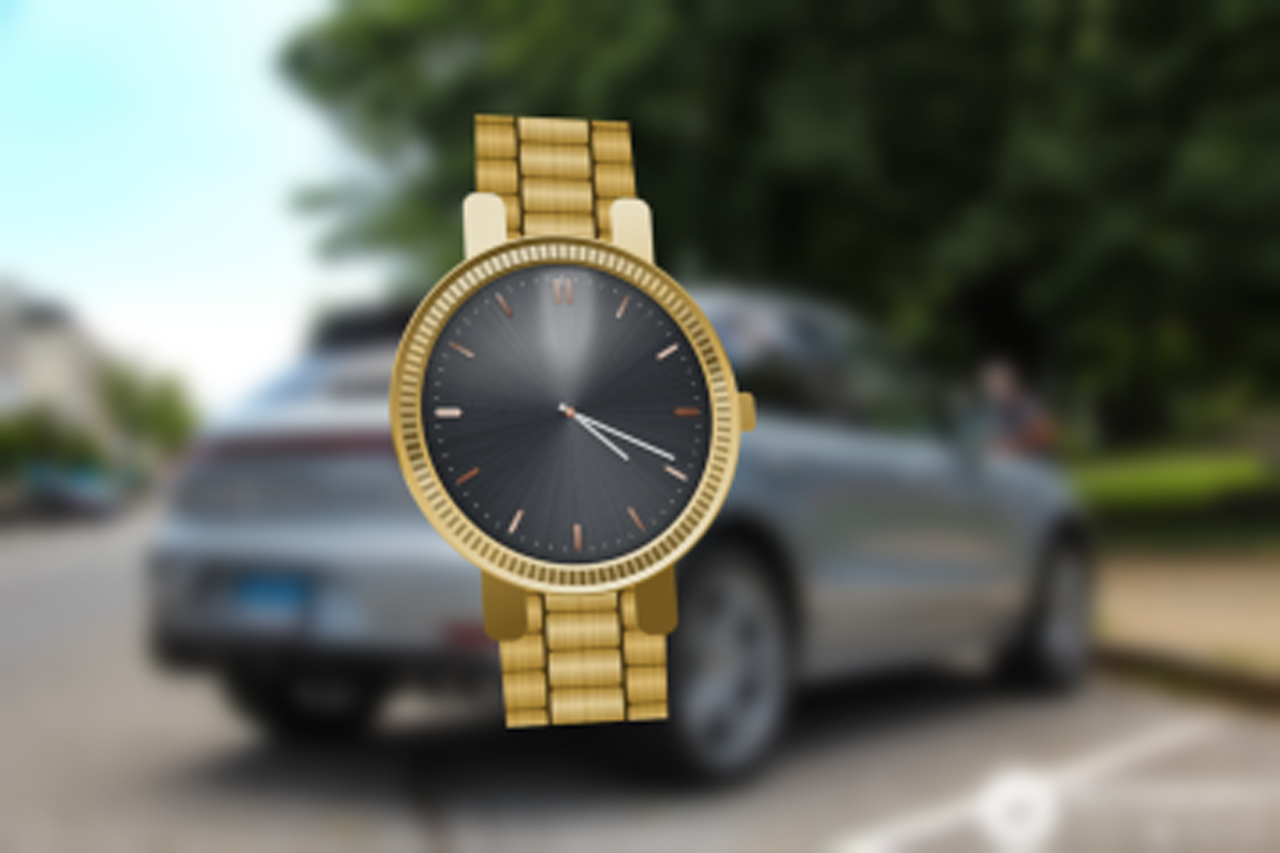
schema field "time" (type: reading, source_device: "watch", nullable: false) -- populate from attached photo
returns 4:19
